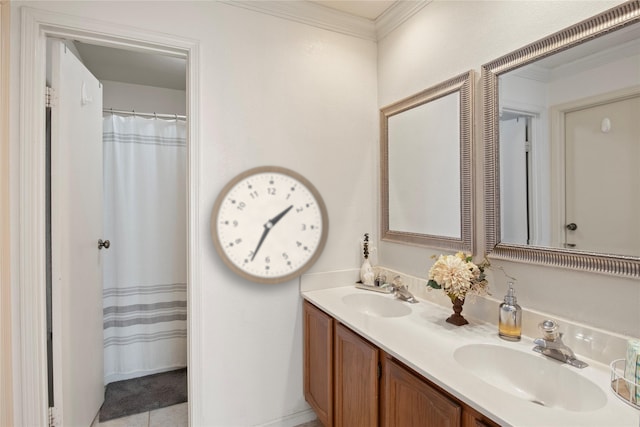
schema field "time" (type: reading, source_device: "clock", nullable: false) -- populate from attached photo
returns 1:34
